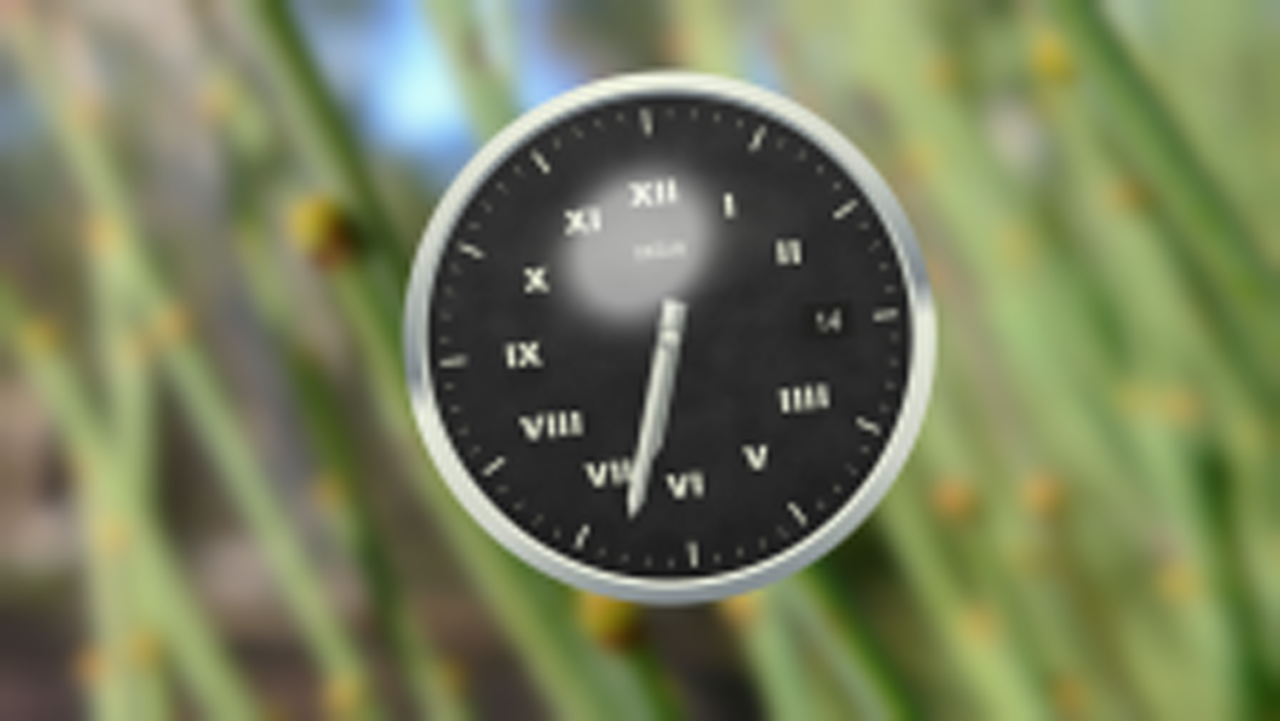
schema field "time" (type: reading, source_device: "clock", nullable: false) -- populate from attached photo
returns 6:33
